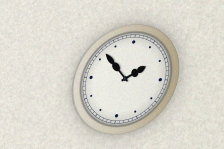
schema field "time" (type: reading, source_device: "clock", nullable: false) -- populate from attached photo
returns 1:52
